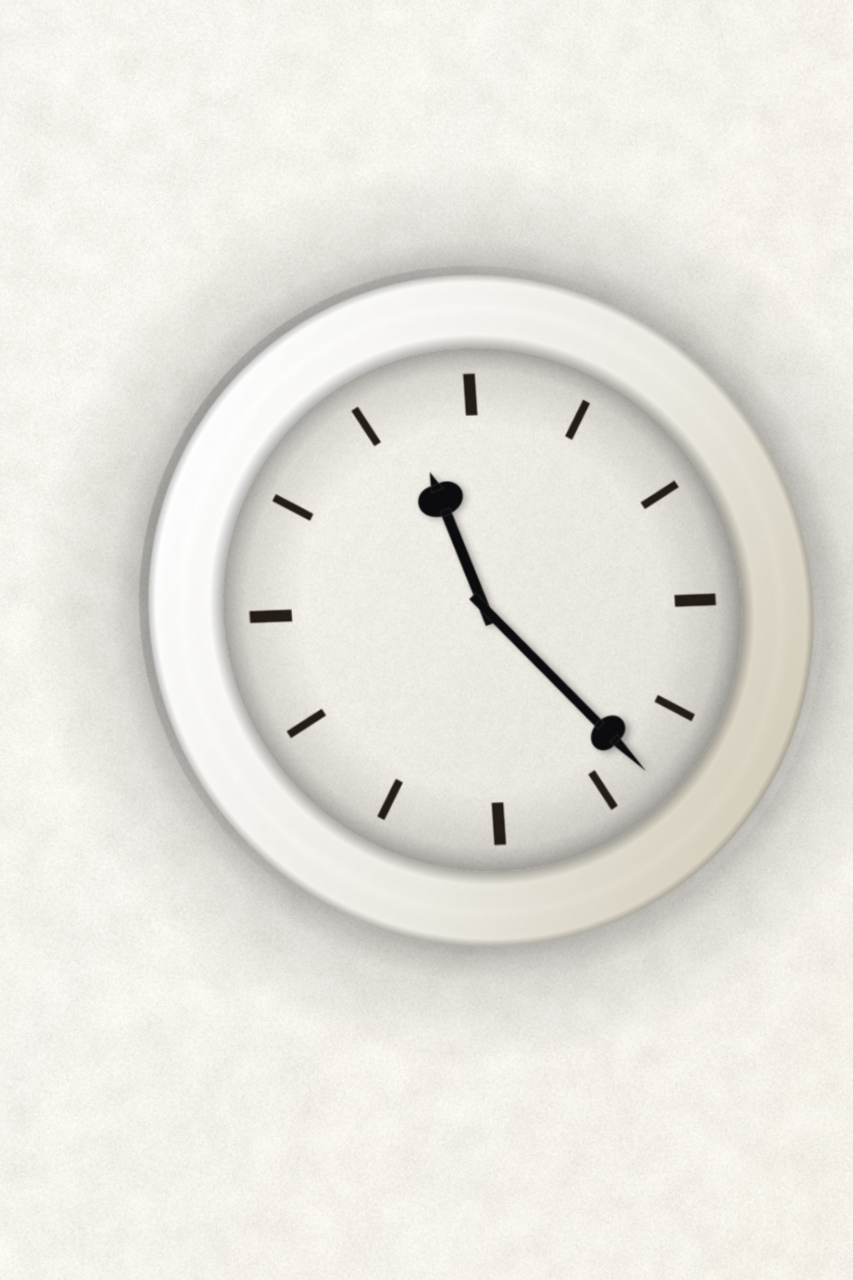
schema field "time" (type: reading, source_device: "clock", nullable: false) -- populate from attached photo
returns 11:23
